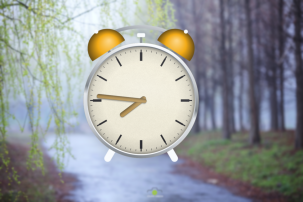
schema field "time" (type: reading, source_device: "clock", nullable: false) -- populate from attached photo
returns 7:46
